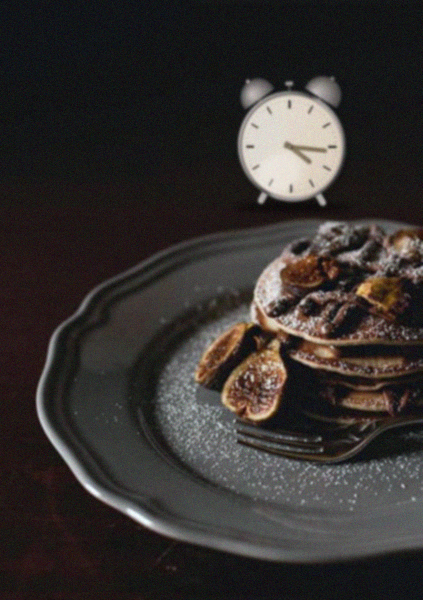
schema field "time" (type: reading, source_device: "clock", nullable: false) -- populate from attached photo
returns 4:16
